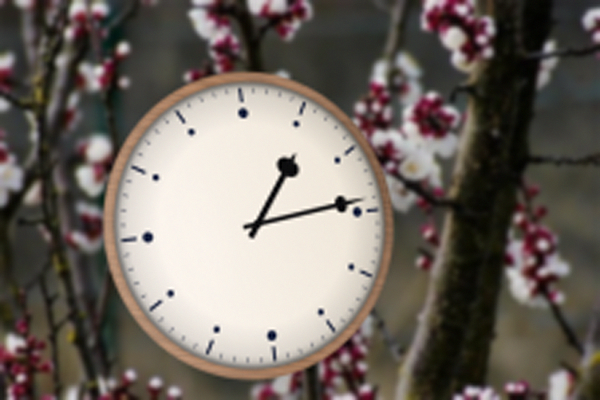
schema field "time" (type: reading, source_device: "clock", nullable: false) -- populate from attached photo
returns 1:14
